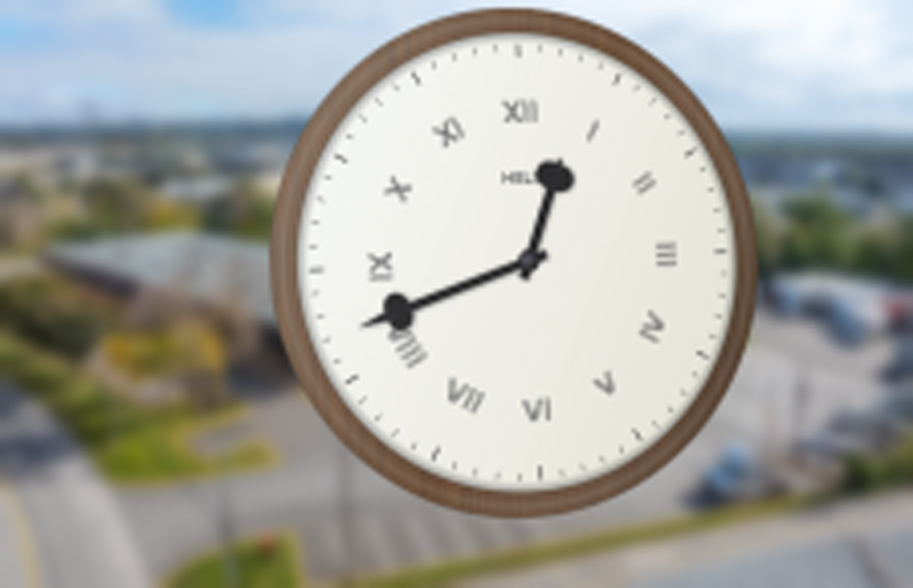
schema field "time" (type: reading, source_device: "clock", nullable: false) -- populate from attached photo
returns 12:42
